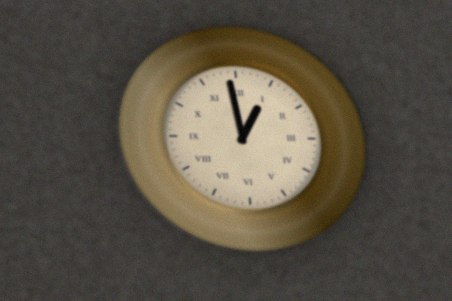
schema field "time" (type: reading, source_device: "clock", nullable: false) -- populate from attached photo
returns 12:59
